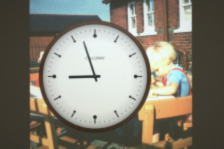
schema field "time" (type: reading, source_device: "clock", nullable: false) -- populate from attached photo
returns 8:57
